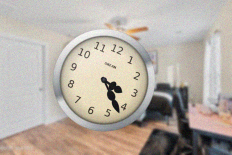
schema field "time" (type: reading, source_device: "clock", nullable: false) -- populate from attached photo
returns 3:22
